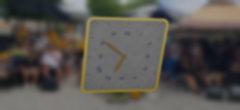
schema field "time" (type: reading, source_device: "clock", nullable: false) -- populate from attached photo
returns 6:51
